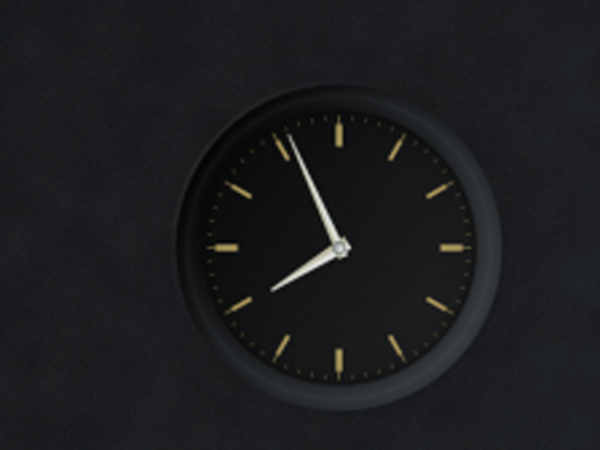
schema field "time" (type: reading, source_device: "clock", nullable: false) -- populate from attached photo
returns 7:56
